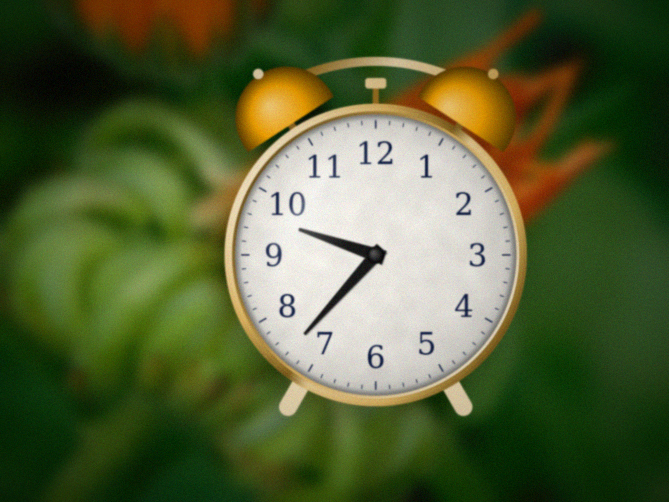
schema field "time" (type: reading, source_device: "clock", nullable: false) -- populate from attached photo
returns 9:37
